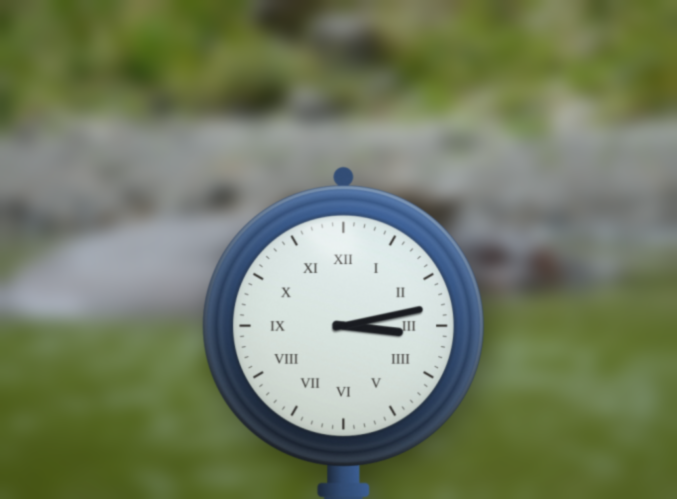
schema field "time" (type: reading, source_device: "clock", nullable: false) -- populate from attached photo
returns 3:13
